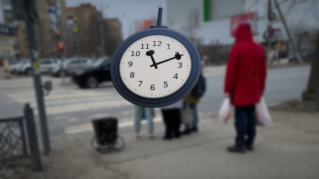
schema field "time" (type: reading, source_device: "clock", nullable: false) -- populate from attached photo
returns 11:11
